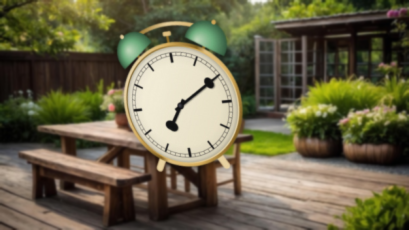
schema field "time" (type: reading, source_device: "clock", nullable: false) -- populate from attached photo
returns 7:10
